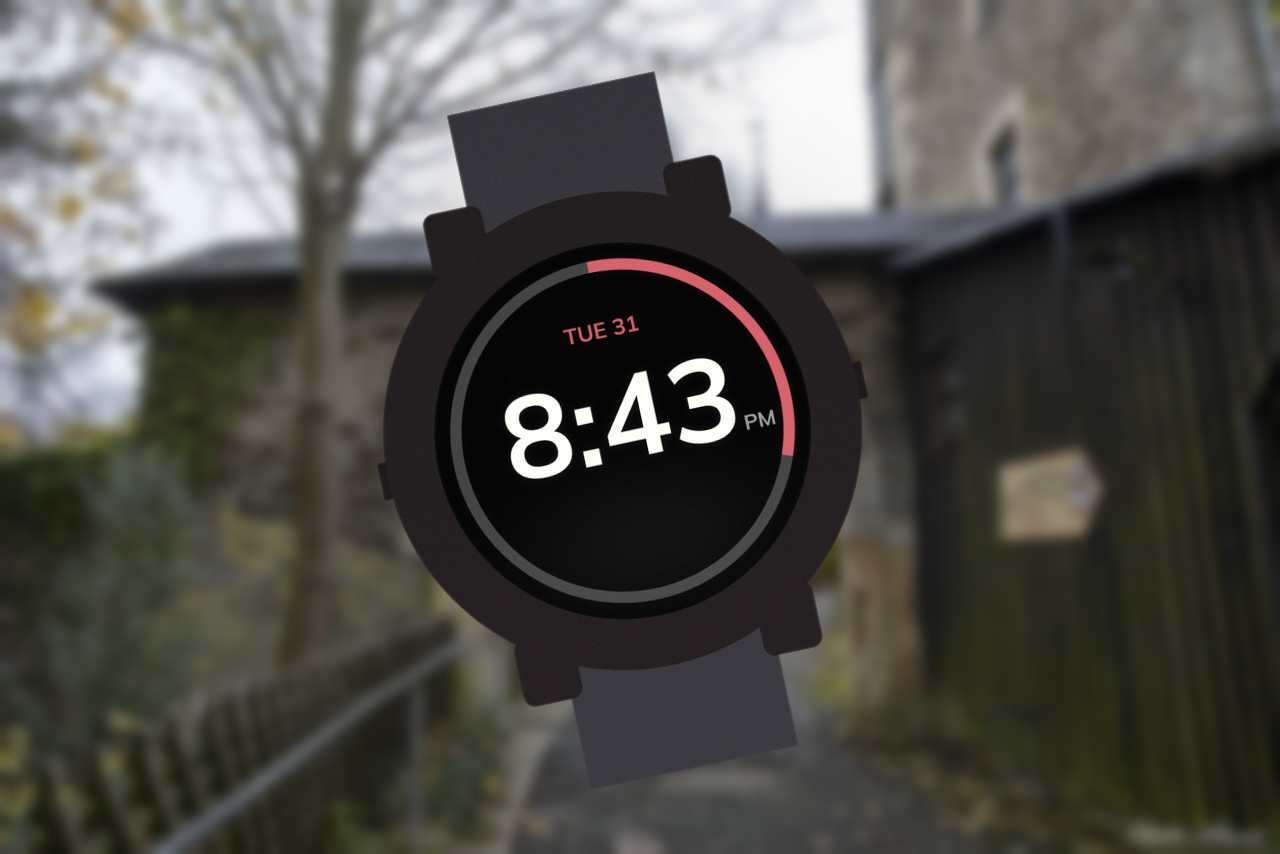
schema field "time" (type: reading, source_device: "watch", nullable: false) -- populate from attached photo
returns 8:43
